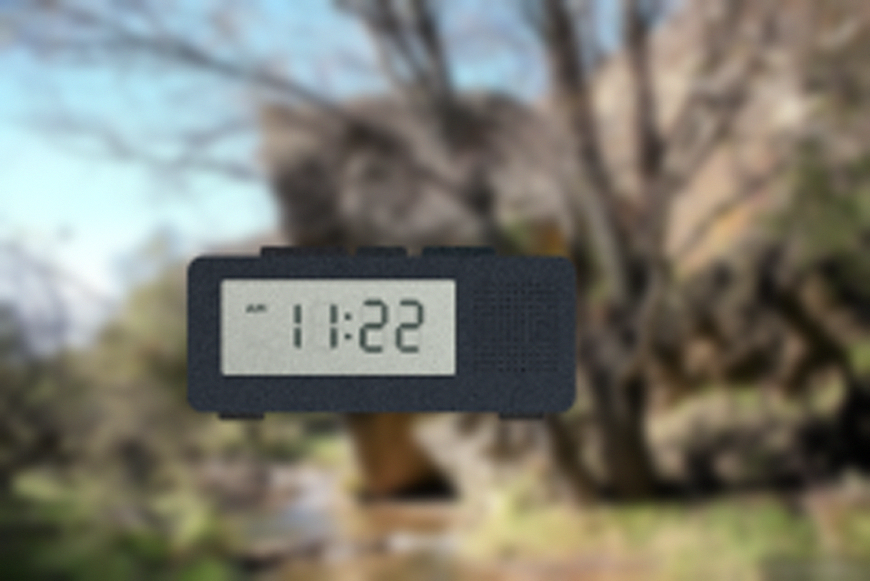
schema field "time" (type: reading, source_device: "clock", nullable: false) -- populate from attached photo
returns 11:22
